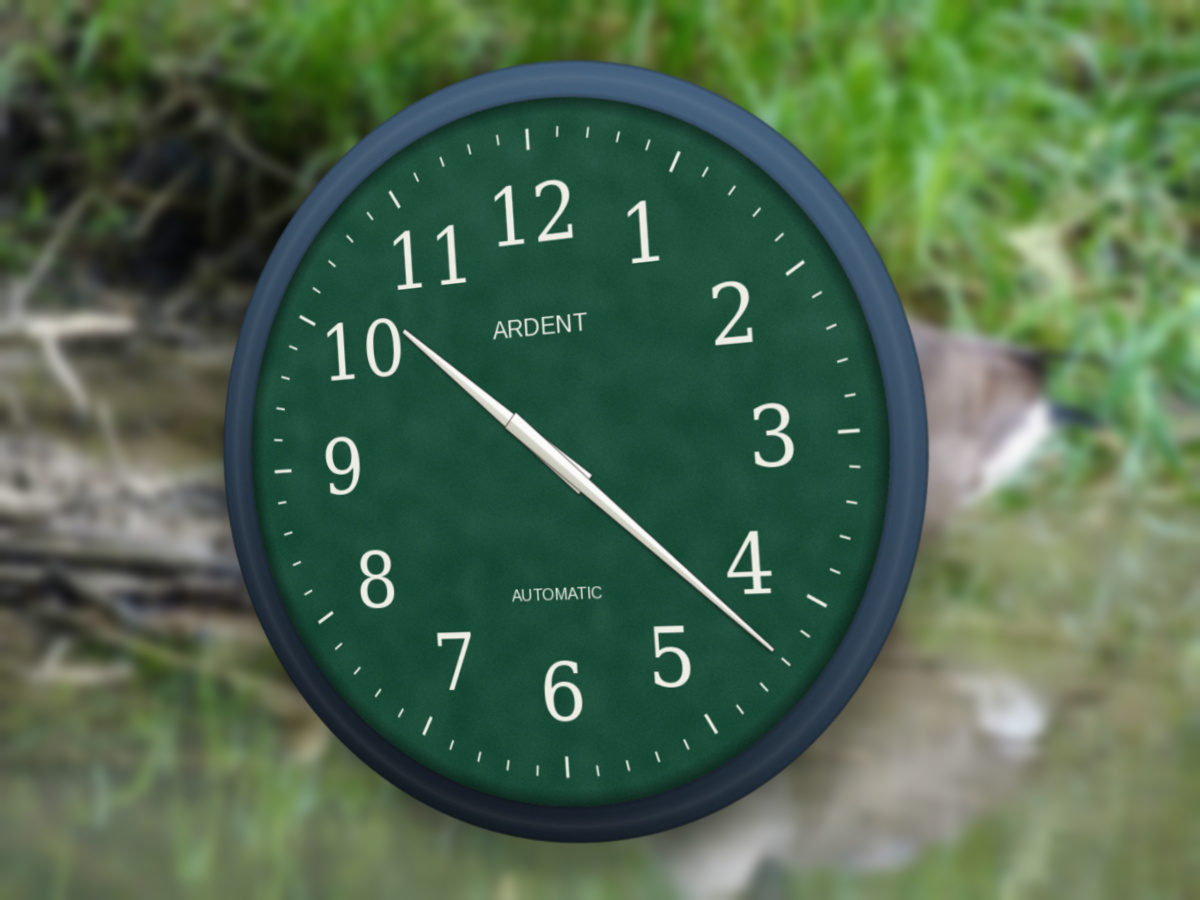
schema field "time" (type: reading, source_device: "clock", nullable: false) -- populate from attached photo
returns 10:22
